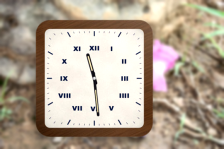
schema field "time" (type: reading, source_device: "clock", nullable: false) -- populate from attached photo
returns 11:29
